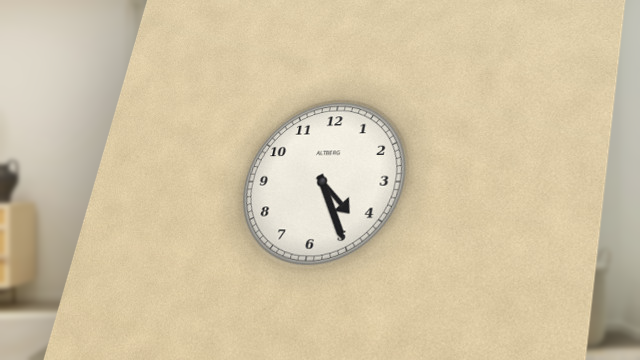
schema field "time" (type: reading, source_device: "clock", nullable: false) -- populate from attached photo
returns 4:25
